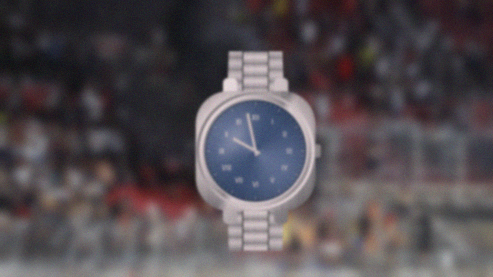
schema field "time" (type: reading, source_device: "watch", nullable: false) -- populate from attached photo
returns 9:58
